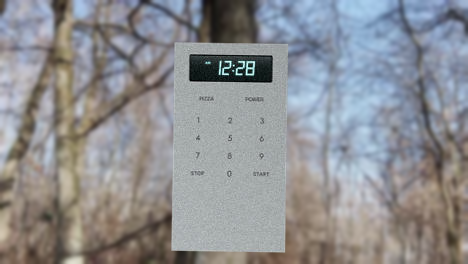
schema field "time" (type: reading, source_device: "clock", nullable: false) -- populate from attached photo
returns 12:28
